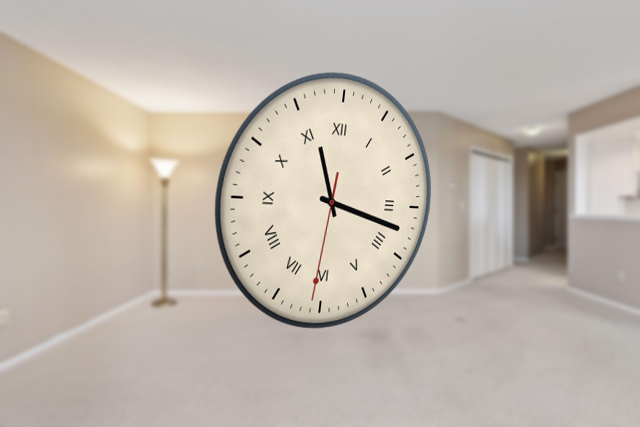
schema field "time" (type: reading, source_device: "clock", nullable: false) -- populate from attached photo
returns 11:17:31
